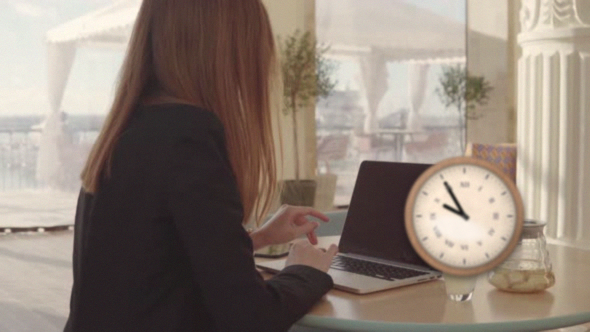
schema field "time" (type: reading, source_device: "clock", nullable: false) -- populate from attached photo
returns 9:55
